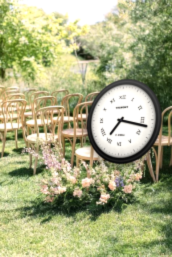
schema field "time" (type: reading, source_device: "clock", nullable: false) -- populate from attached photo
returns 7:17
